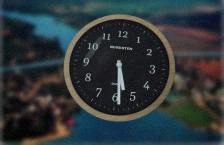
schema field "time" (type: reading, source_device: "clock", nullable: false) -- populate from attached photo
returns 5:29
